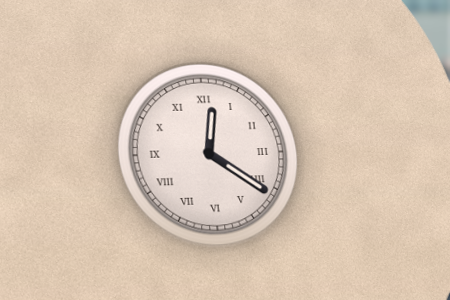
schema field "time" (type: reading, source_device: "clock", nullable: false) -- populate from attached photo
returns 12:21
